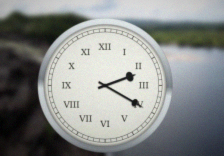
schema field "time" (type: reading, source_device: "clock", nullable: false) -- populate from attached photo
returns 2:20
